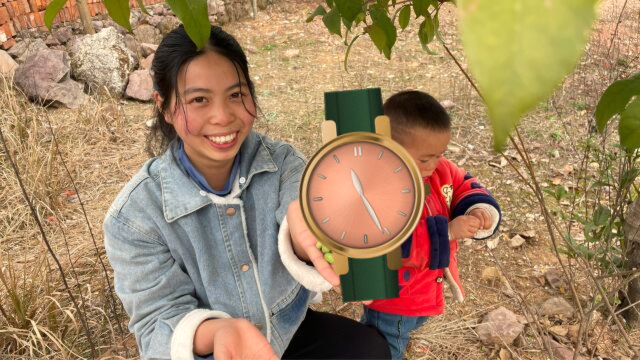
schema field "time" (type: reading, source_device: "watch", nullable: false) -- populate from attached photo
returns 11:26
